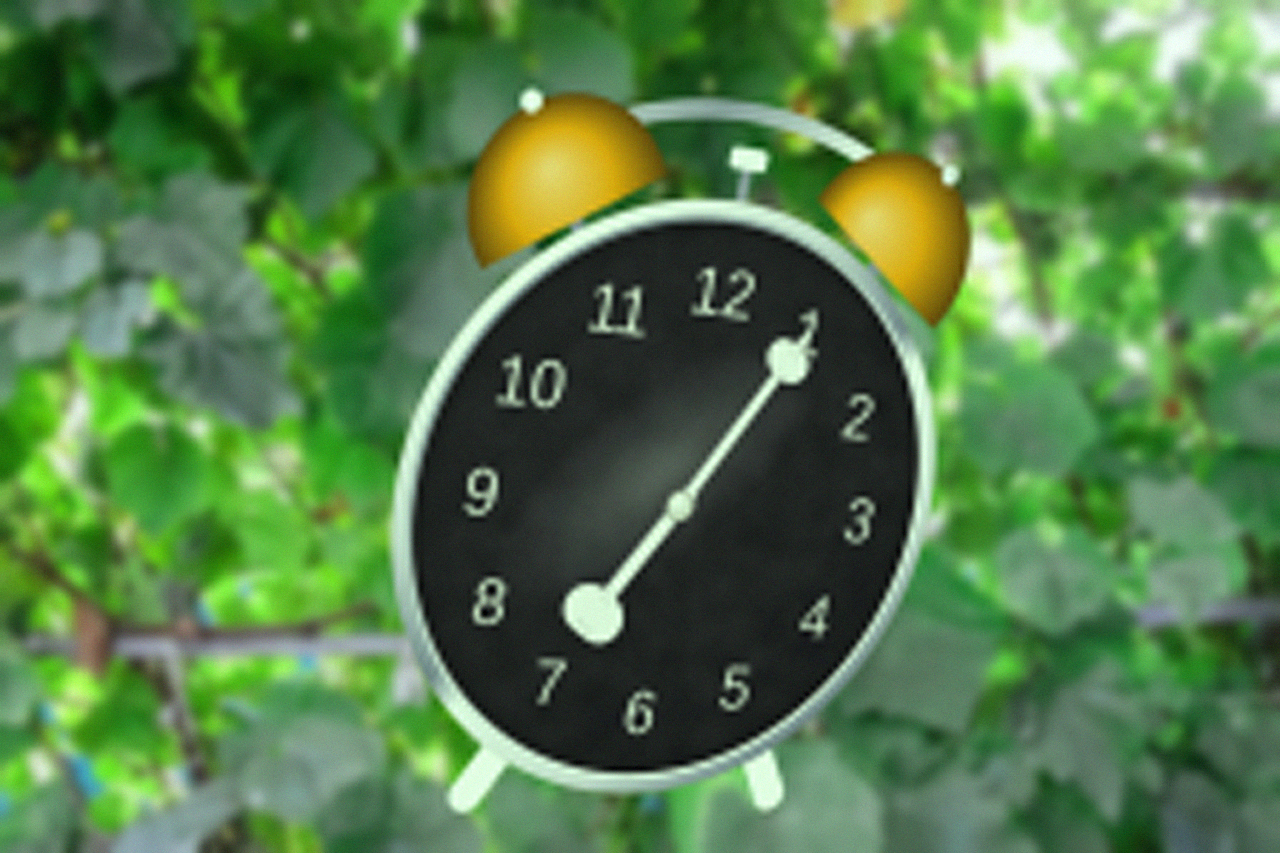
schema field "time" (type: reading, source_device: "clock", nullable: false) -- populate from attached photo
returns 7:05
